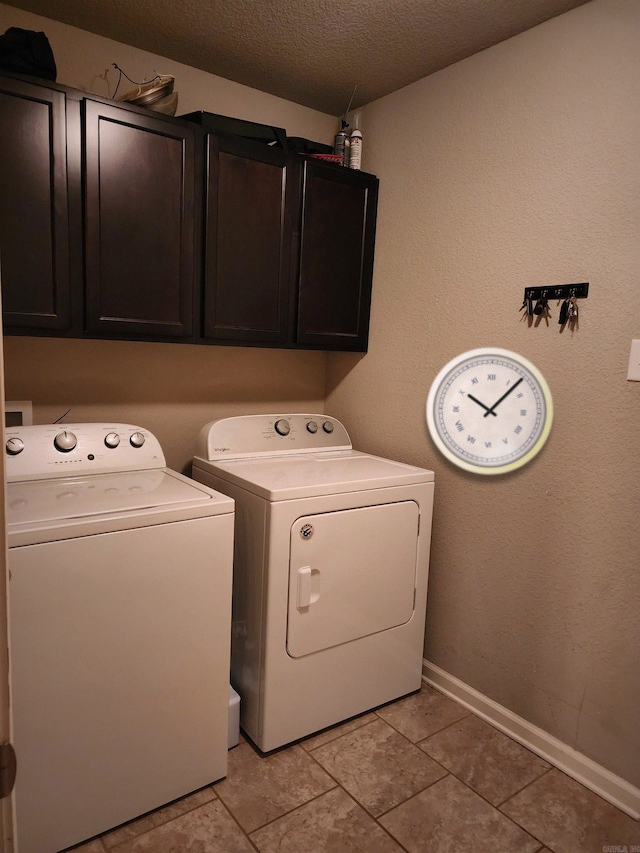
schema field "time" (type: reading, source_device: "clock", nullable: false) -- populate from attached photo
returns 10:07
